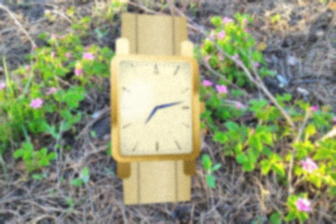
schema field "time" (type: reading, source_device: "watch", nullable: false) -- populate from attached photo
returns 7:13
